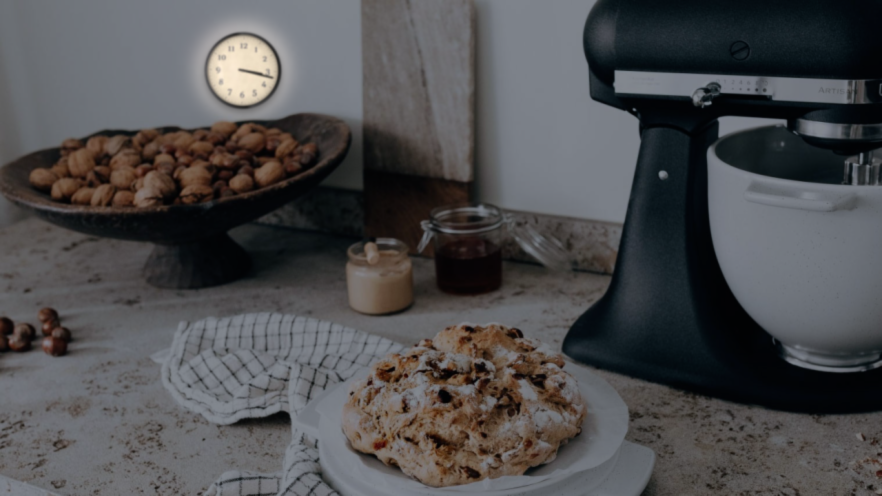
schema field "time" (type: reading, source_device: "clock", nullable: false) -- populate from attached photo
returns 3:17
